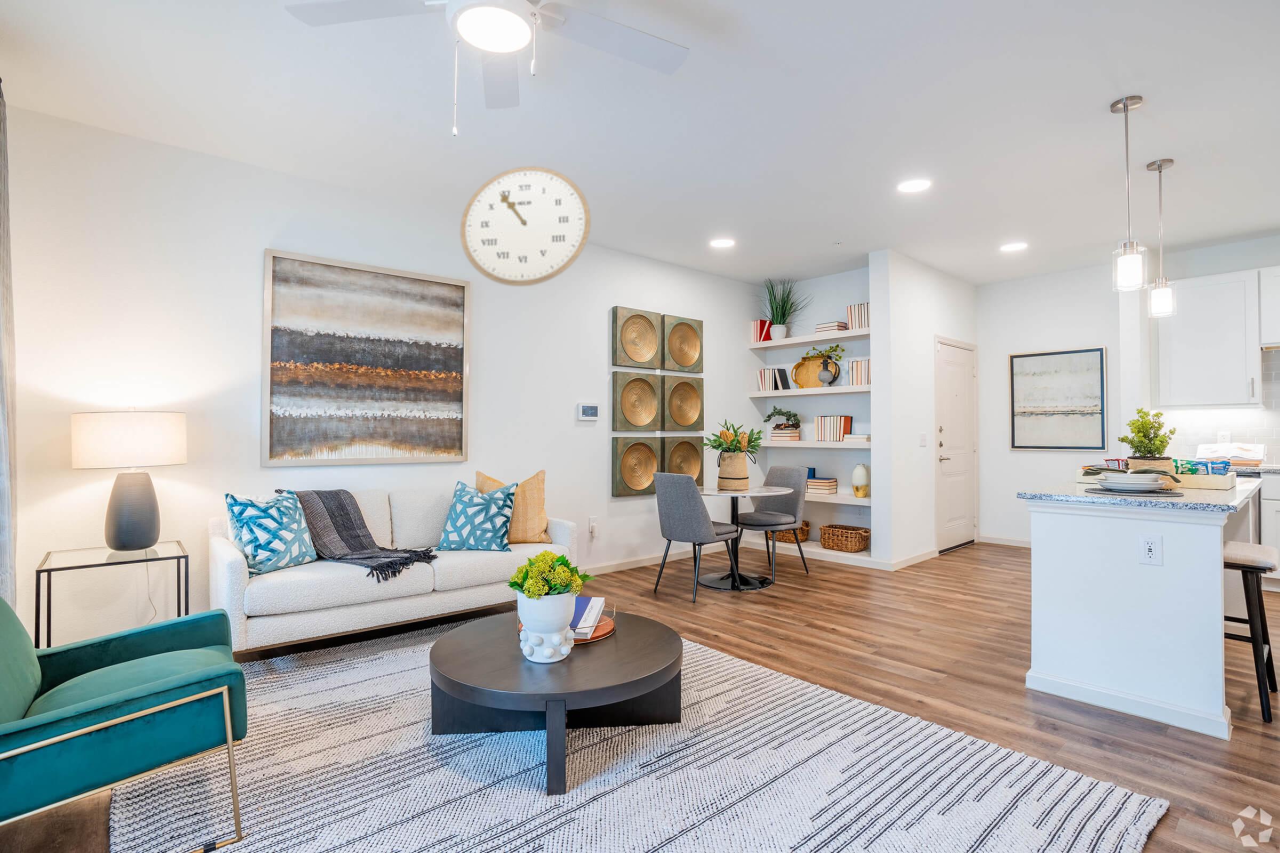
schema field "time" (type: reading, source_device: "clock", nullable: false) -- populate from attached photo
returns 10:54
